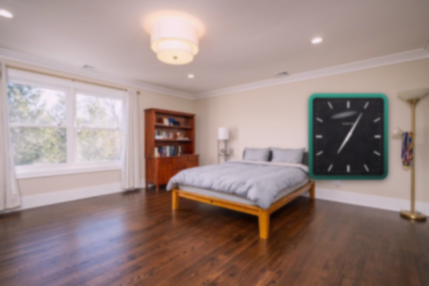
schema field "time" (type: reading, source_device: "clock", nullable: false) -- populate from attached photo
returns 7:05
